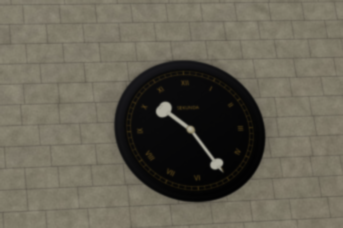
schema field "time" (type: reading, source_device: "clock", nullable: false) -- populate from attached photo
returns 10:25
